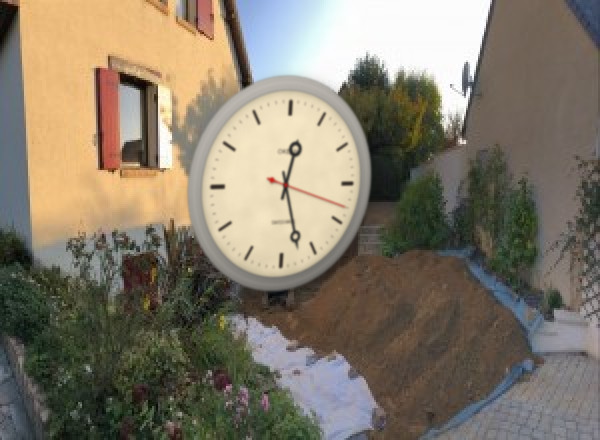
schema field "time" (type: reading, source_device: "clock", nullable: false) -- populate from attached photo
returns 12:27:18
